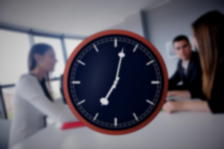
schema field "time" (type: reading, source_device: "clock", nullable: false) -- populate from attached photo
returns 7:02
